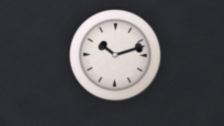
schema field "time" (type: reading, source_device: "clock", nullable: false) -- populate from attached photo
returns 10:12
